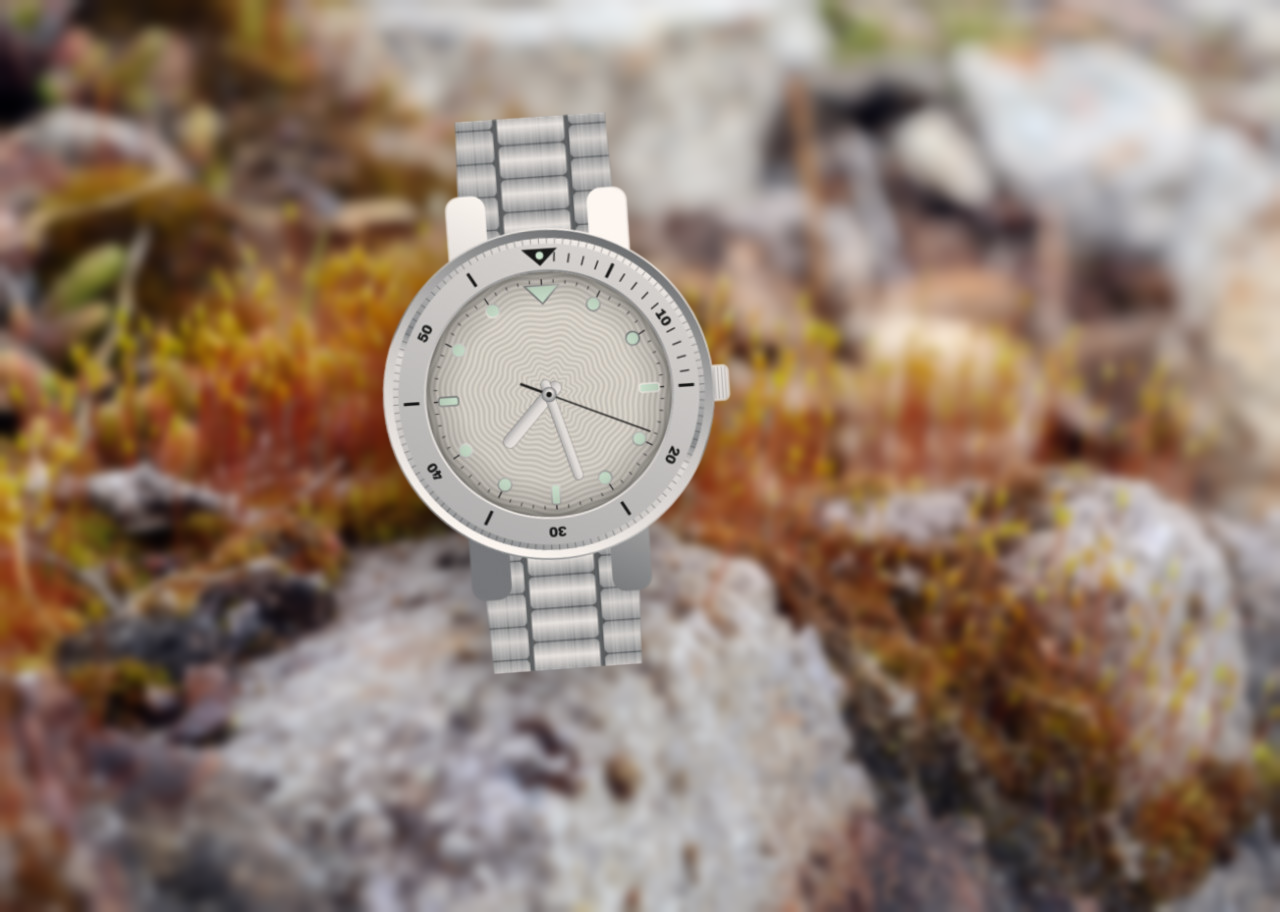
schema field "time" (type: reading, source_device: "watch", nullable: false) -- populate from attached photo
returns 7:27:19
